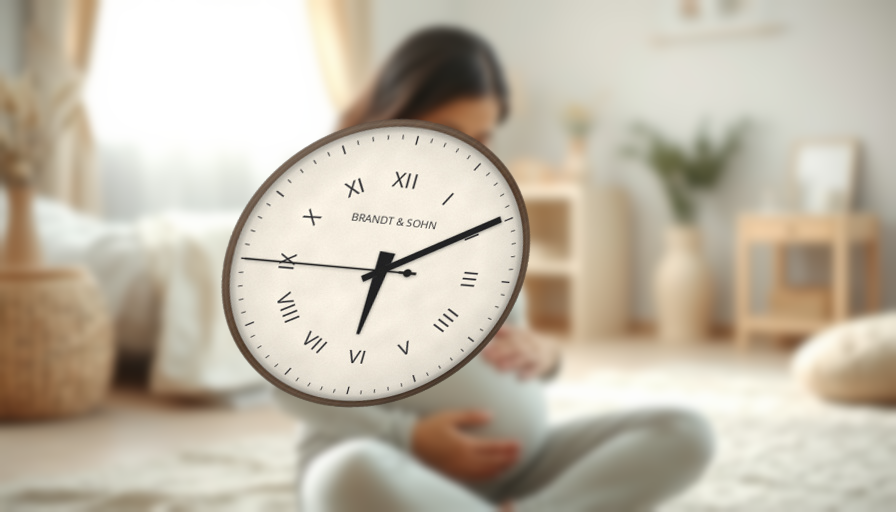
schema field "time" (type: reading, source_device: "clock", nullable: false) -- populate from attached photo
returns 6:09:45
